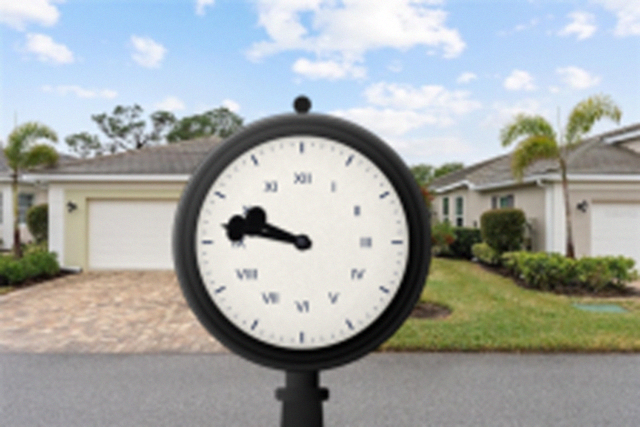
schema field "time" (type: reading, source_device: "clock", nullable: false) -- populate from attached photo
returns 9:47
